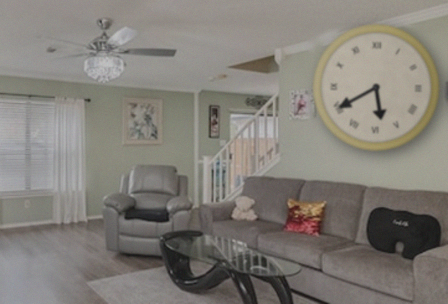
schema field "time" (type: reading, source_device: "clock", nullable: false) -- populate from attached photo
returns 5:40
